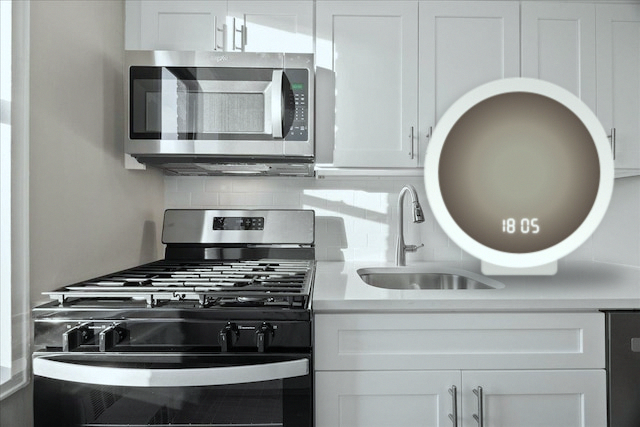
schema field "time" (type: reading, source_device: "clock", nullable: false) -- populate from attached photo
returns 18:05
